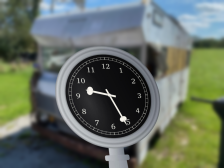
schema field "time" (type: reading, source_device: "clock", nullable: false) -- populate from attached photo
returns 9:26
